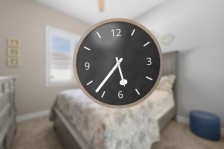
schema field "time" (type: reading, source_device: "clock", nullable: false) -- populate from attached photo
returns 5:37
